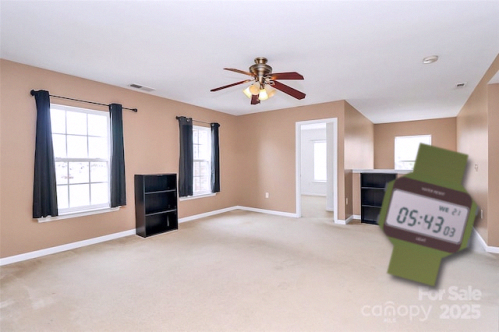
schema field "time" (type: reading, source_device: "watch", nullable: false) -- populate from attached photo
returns 5:43
